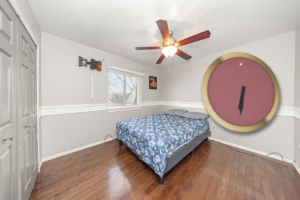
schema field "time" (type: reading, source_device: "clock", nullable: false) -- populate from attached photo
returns 6:32
